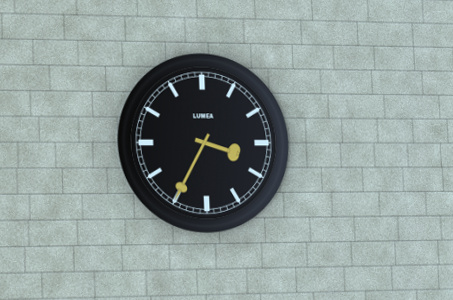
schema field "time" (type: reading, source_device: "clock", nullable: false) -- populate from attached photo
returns 3:35
